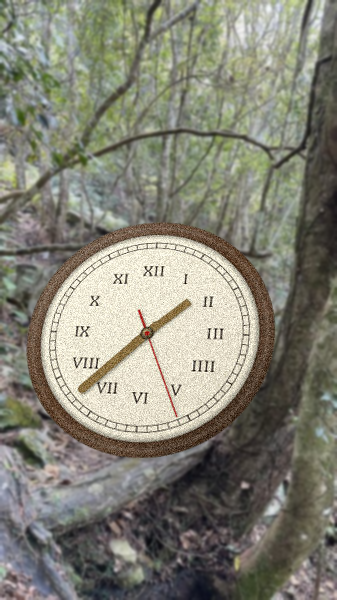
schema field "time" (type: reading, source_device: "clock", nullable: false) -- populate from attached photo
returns 1:37:26
